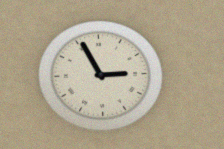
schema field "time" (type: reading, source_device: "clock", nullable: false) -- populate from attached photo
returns 2:56
